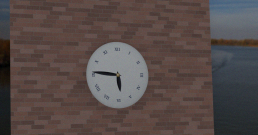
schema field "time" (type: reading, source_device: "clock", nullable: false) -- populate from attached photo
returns 5:46
